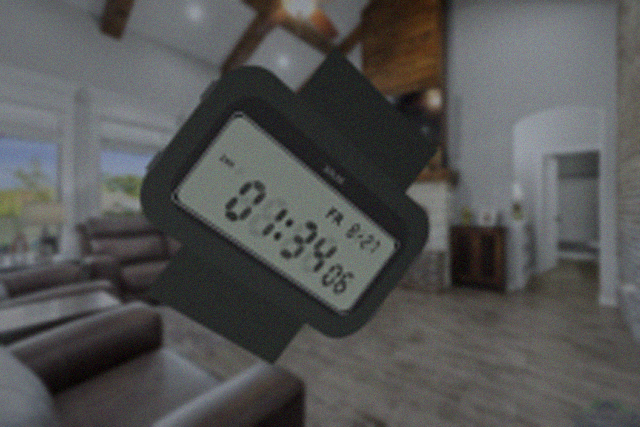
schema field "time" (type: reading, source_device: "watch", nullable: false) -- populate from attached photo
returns 1:34:06
